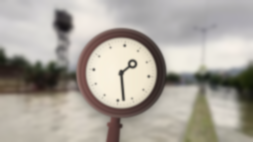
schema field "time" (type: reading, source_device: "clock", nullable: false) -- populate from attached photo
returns 1:28
